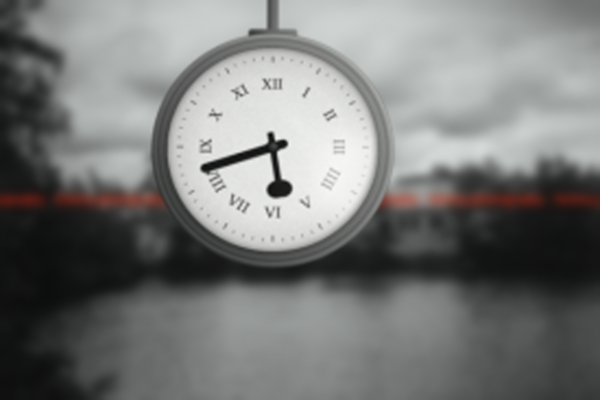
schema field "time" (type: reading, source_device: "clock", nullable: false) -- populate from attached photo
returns 5:42
